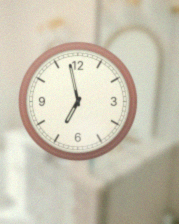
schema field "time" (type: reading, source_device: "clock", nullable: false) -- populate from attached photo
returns 6:58
